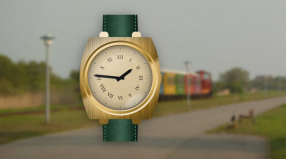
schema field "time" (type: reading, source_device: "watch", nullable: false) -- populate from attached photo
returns 1:46
